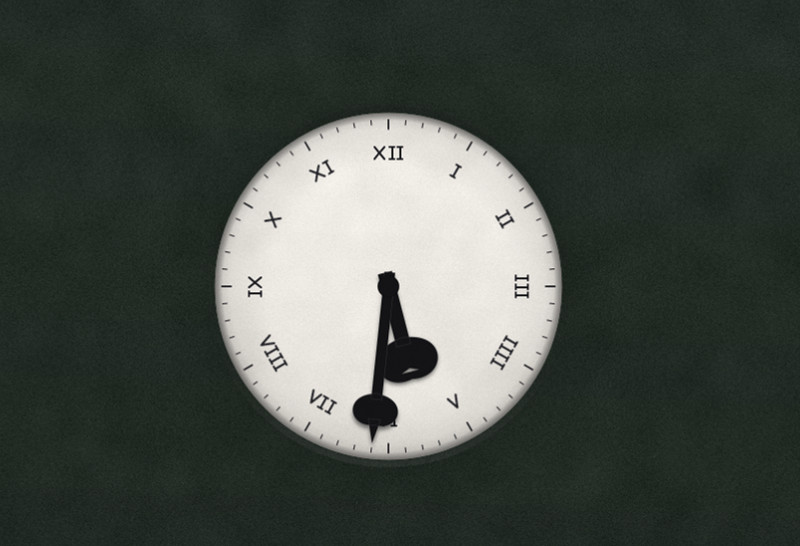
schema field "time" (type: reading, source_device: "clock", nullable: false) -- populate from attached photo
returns 5:31
